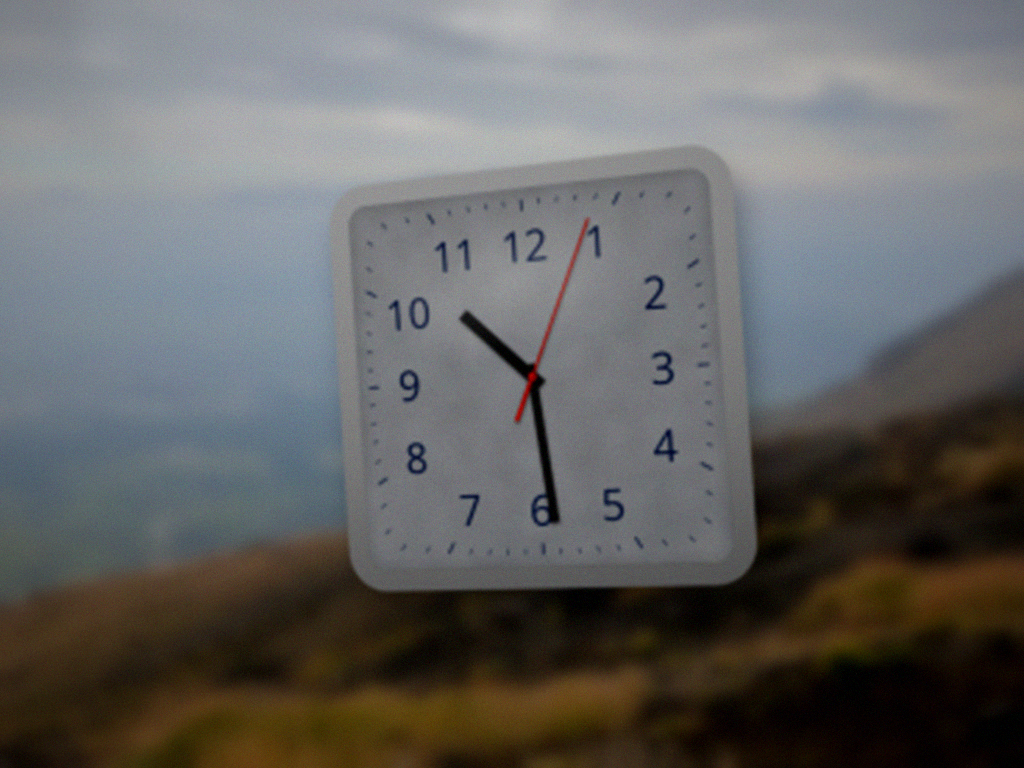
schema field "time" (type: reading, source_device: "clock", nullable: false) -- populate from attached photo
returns 10:29:04
